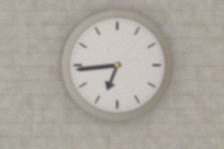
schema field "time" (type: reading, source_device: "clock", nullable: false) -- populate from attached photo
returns 6:44
